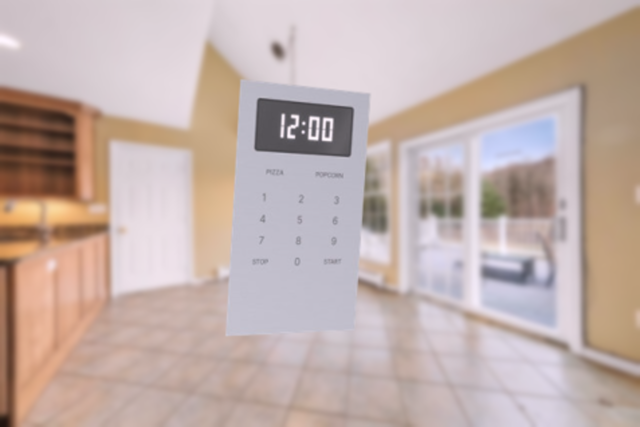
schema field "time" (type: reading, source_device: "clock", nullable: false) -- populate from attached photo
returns 12:00
